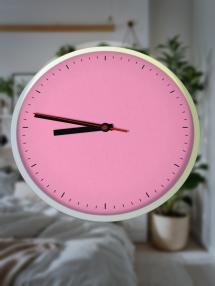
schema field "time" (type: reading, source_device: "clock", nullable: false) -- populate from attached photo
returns 8:46:47
